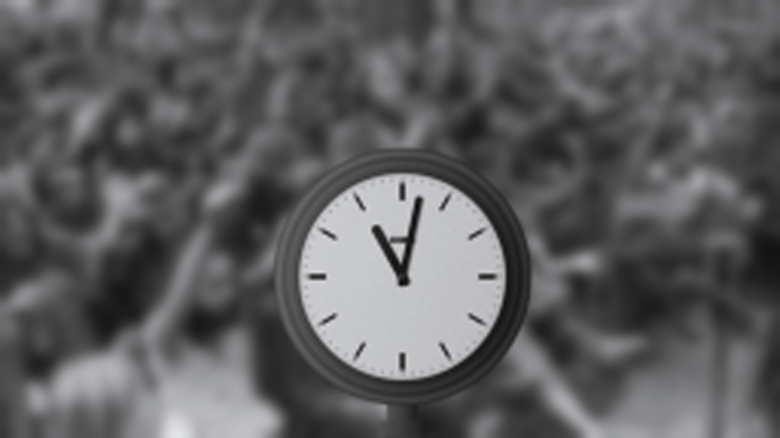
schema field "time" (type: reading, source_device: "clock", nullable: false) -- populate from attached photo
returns 11:02
